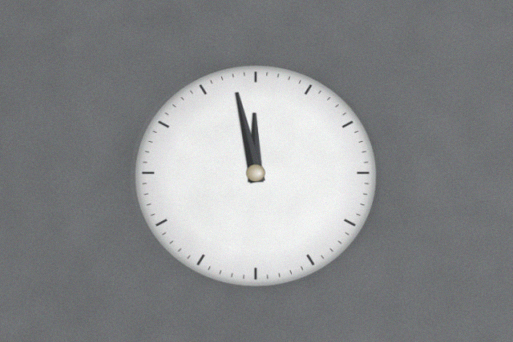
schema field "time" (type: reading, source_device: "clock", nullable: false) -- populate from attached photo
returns 11:58
